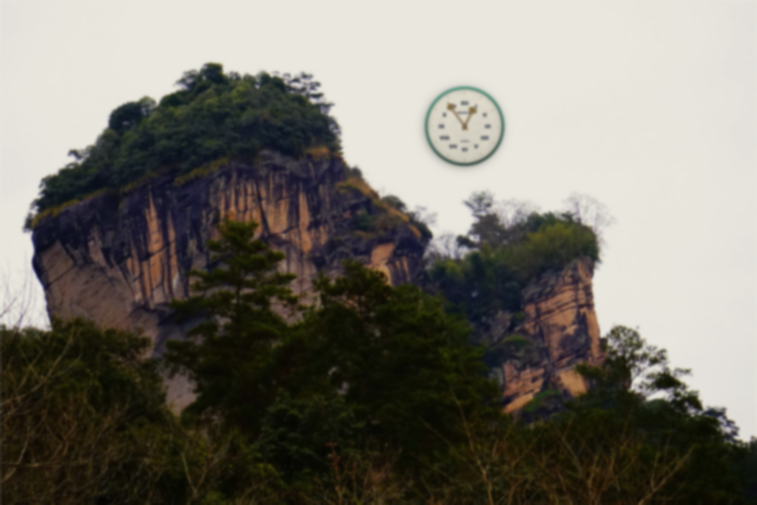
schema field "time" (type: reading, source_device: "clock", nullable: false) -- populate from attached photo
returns 12:54
